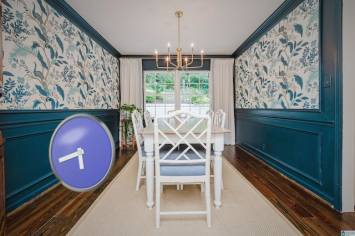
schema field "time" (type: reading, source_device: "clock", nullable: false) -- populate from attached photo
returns 5:42
